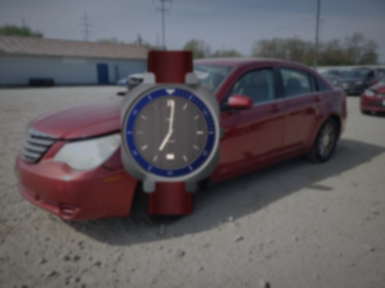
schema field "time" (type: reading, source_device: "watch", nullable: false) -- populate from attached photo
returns 7:01
